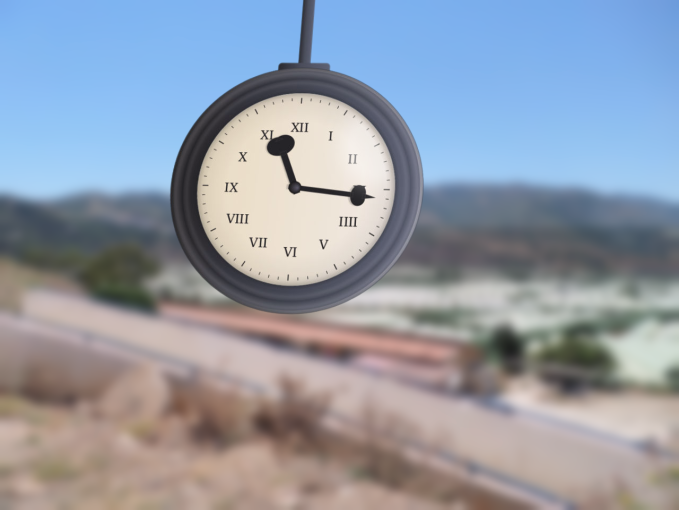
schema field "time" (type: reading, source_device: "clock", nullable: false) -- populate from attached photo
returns 11:16
